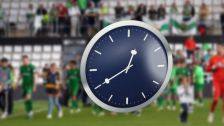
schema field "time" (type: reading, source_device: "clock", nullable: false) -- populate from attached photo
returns 12:40
